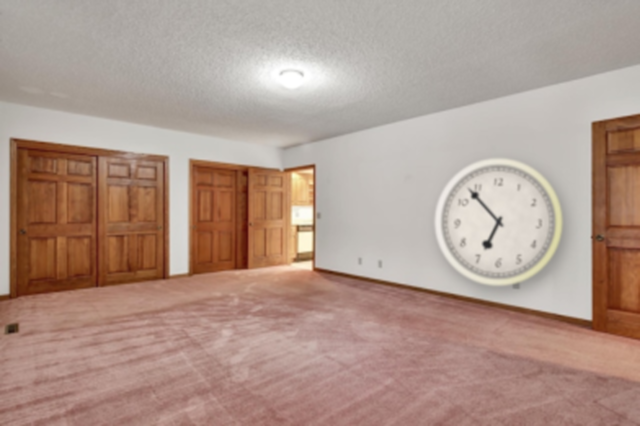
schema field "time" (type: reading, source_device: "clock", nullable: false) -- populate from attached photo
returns 6:53
